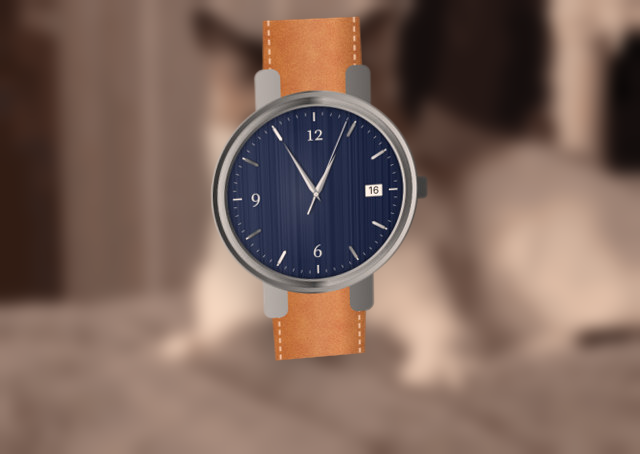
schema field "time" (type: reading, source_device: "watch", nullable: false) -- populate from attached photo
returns 12:55:04
